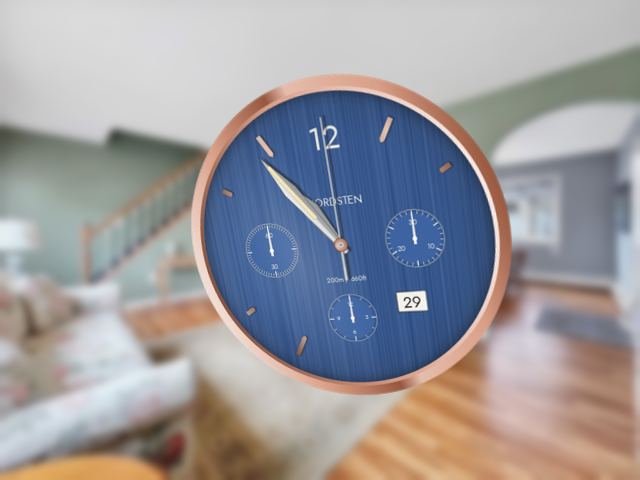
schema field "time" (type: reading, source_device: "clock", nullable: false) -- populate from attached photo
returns 10:54
